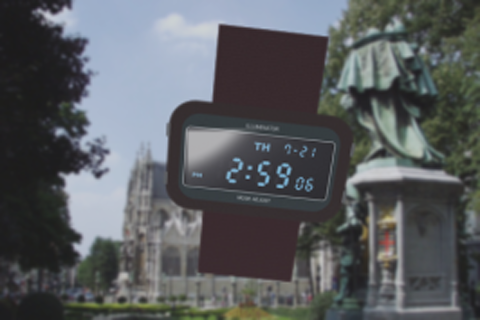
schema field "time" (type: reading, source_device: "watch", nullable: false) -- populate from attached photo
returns 2:59:06
